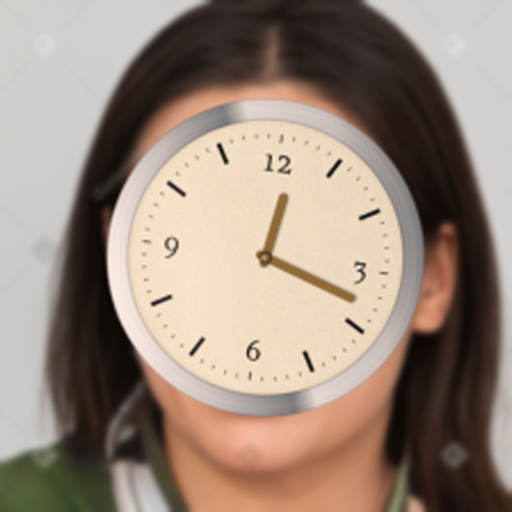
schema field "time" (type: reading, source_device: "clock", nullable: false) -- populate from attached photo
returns 12:18
